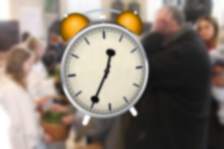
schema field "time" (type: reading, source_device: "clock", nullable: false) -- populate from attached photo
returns 12:35
